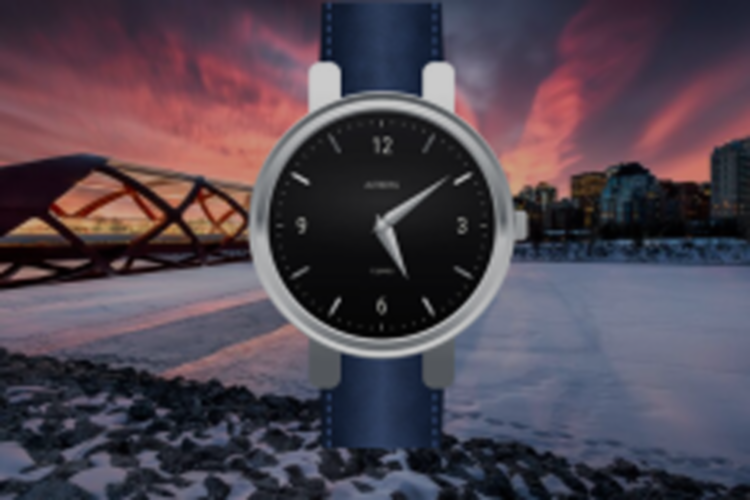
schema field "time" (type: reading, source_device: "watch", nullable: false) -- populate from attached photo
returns 5:09
